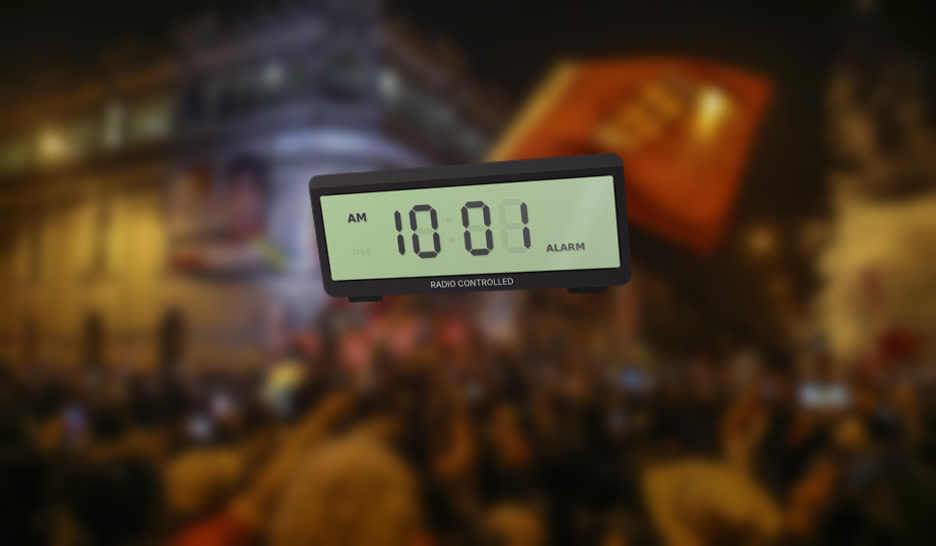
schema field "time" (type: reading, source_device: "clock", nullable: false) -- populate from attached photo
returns 10:01
